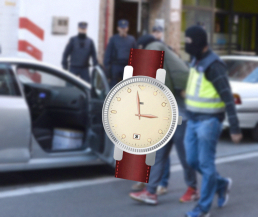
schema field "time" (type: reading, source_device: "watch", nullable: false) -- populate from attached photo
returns 2:58
